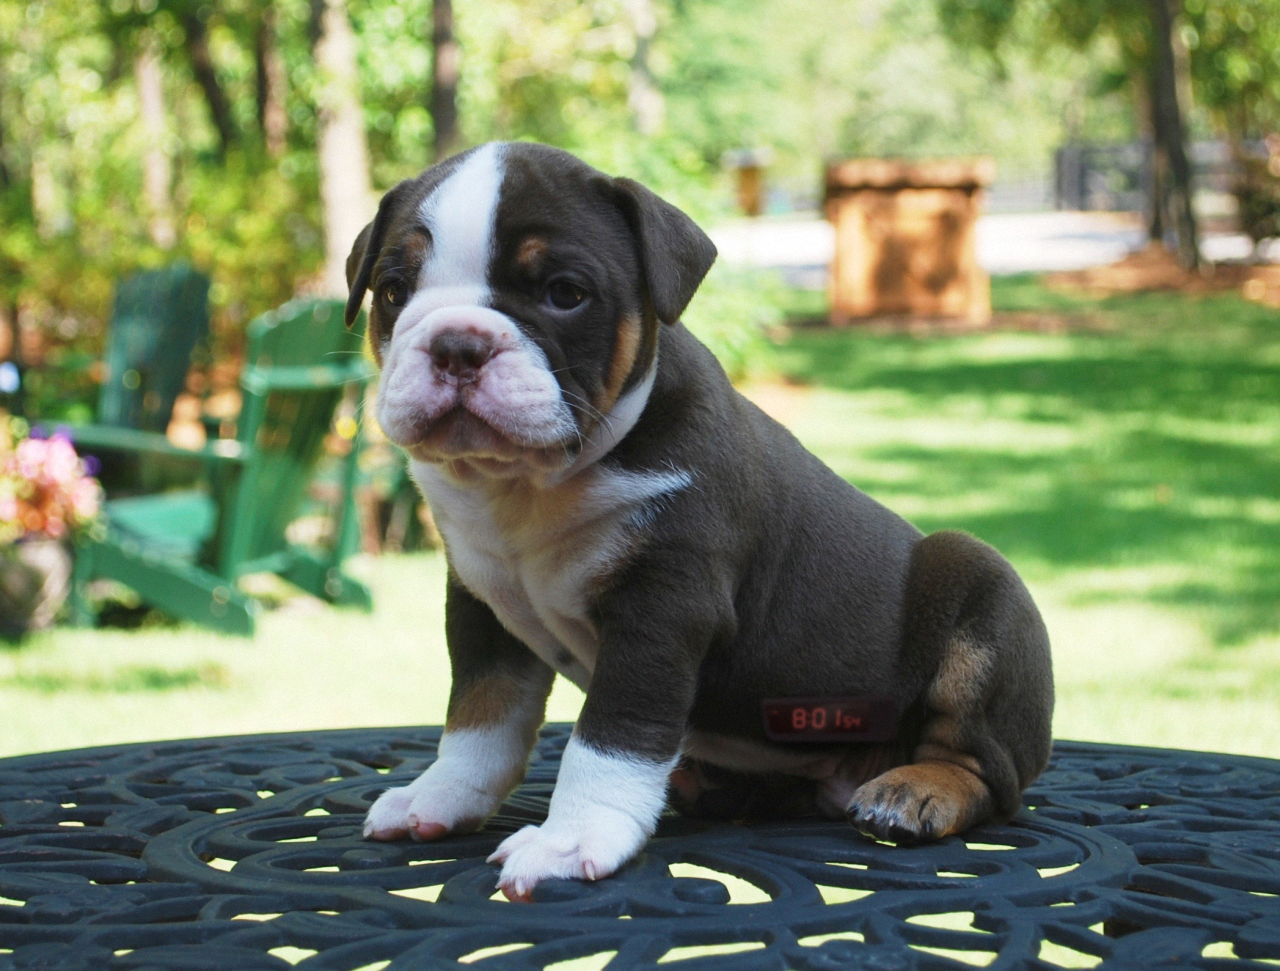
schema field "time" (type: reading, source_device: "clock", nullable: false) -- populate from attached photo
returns 8:01
